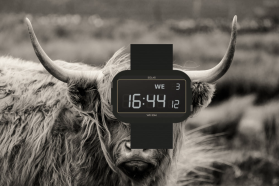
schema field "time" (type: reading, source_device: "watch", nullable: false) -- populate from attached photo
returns 16:44:12
